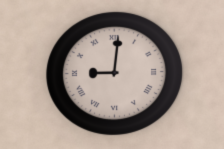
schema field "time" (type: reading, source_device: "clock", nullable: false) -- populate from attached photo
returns 9:01
